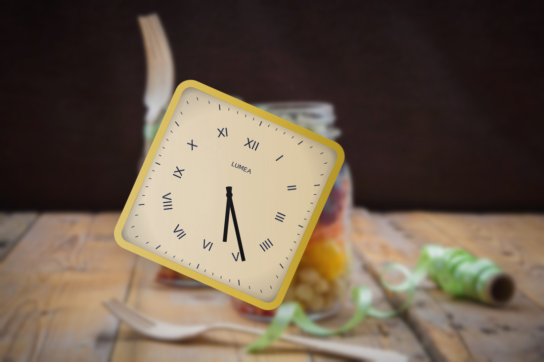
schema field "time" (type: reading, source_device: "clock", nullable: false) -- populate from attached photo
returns 5:24
